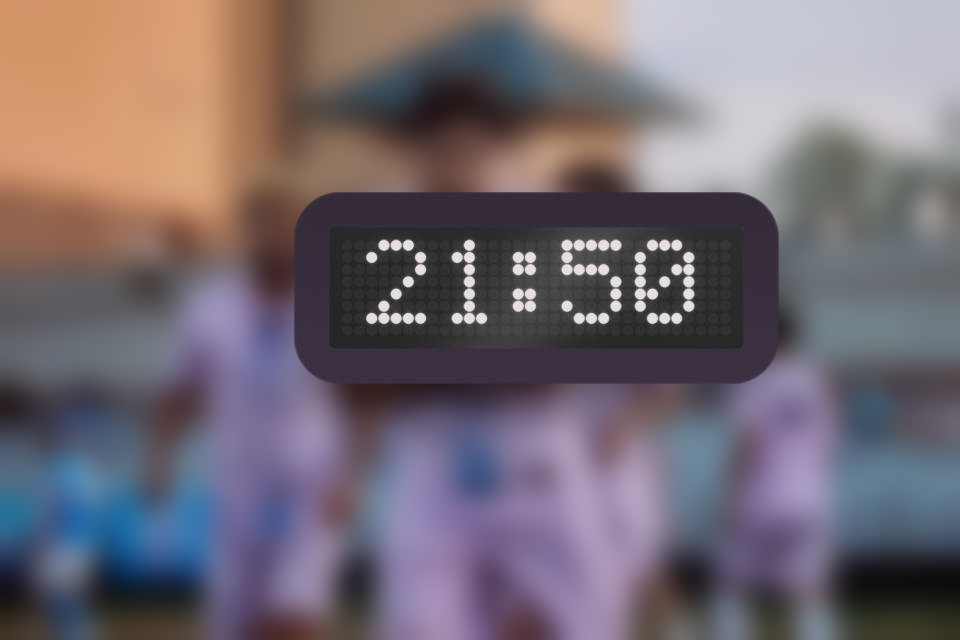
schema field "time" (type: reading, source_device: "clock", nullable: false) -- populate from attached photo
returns 21:50
